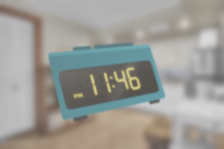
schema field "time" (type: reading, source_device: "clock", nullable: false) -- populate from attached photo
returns 11:46
